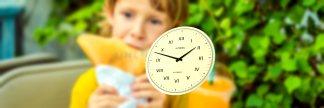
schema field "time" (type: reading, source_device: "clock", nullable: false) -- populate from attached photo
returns 1:48
